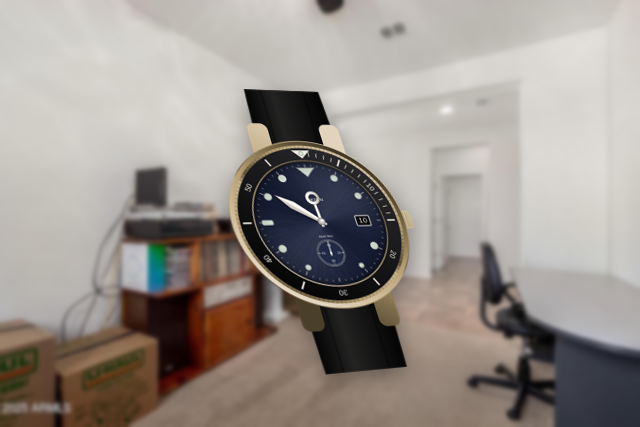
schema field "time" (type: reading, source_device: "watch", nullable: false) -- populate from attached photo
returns 11:51
